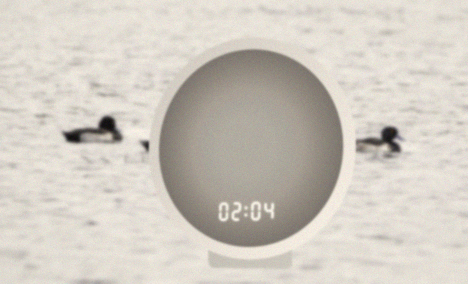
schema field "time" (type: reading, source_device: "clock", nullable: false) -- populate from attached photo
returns 2:04
